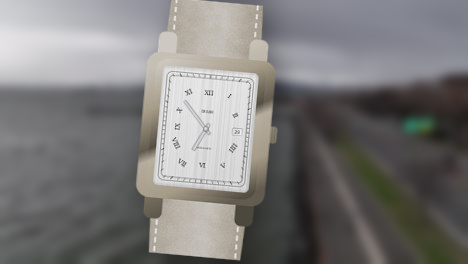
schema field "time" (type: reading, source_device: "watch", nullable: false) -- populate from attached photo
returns 6:53
